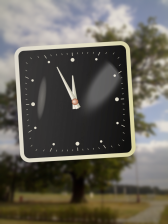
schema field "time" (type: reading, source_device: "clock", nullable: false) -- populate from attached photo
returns 11:56
